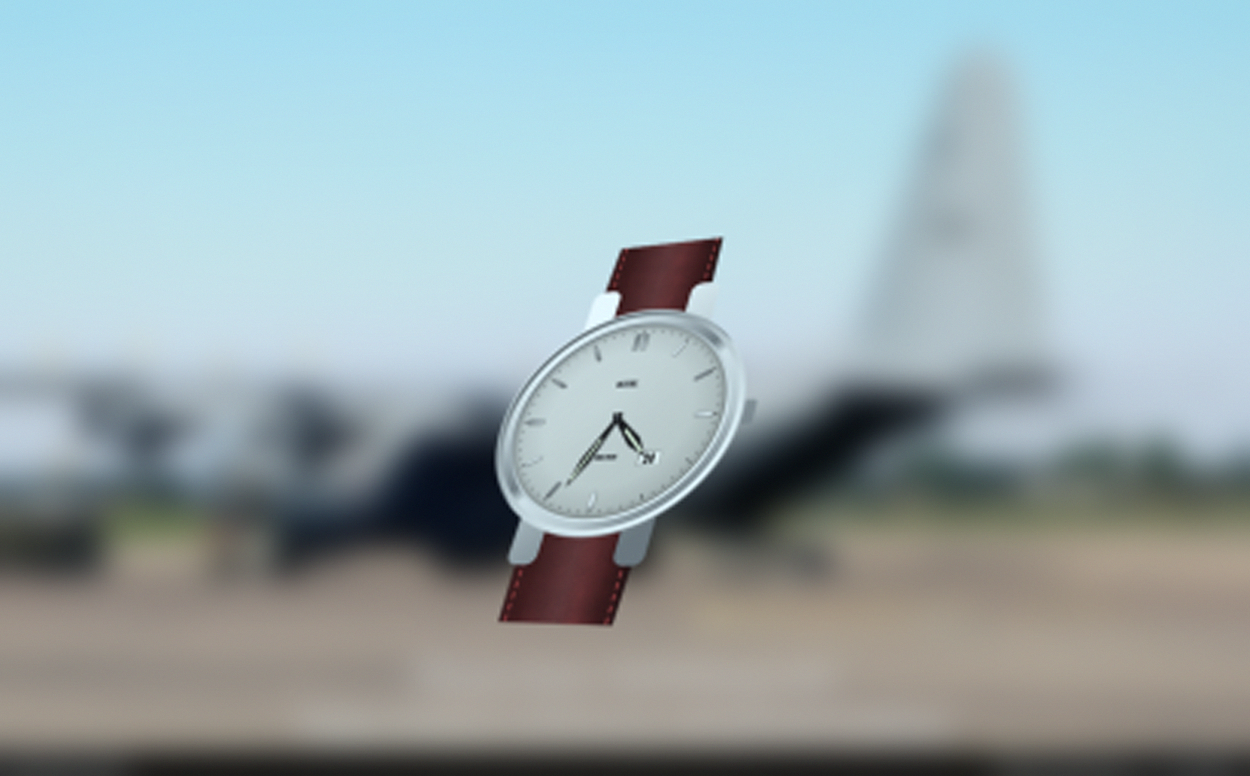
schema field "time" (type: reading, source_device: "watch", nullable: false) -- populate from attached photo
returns 4:34
